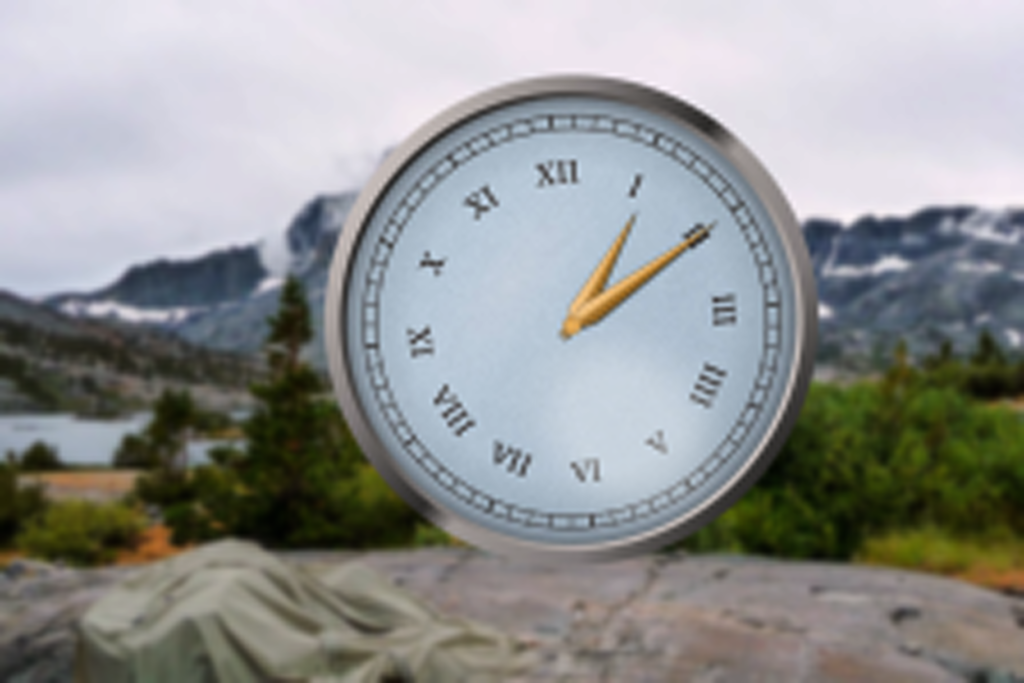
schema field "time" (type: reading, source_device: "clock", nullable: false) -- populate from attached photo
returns 1:10
